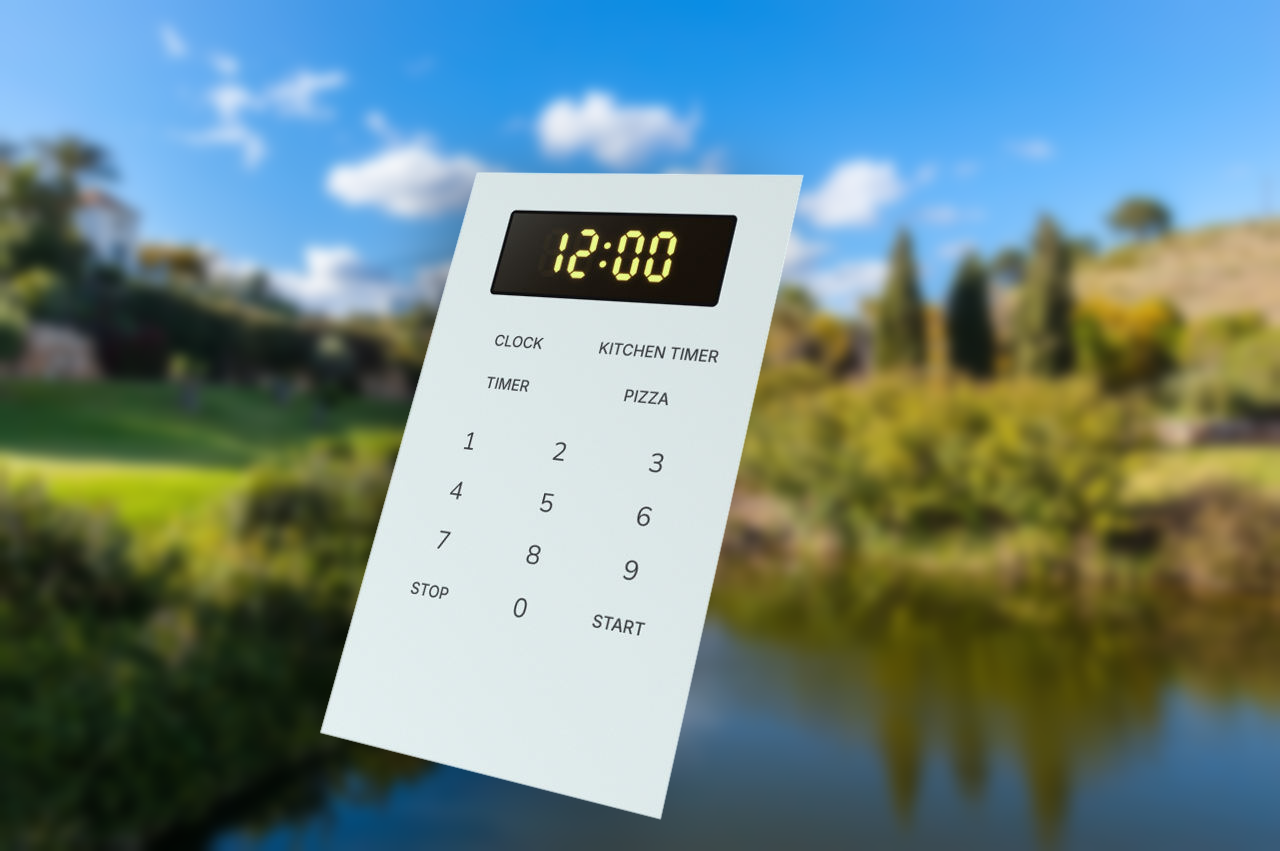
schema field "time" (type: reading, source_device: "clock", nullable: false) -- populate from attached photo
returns 12:00
